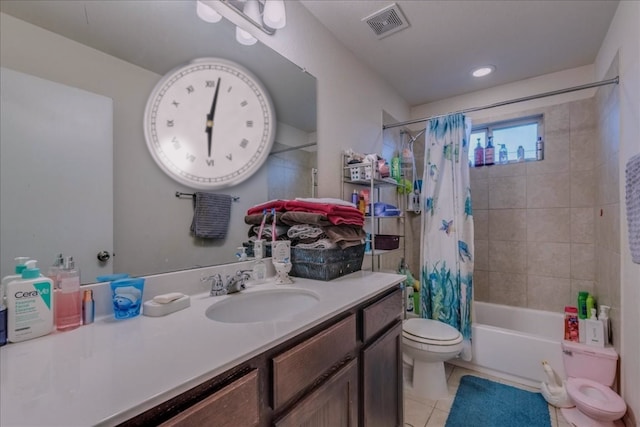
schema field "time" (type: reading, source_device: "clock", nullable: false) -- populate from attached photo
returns 6:02
